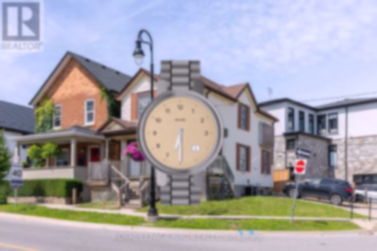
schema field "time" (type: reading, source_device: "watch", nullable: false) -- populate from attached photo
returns 6:30
